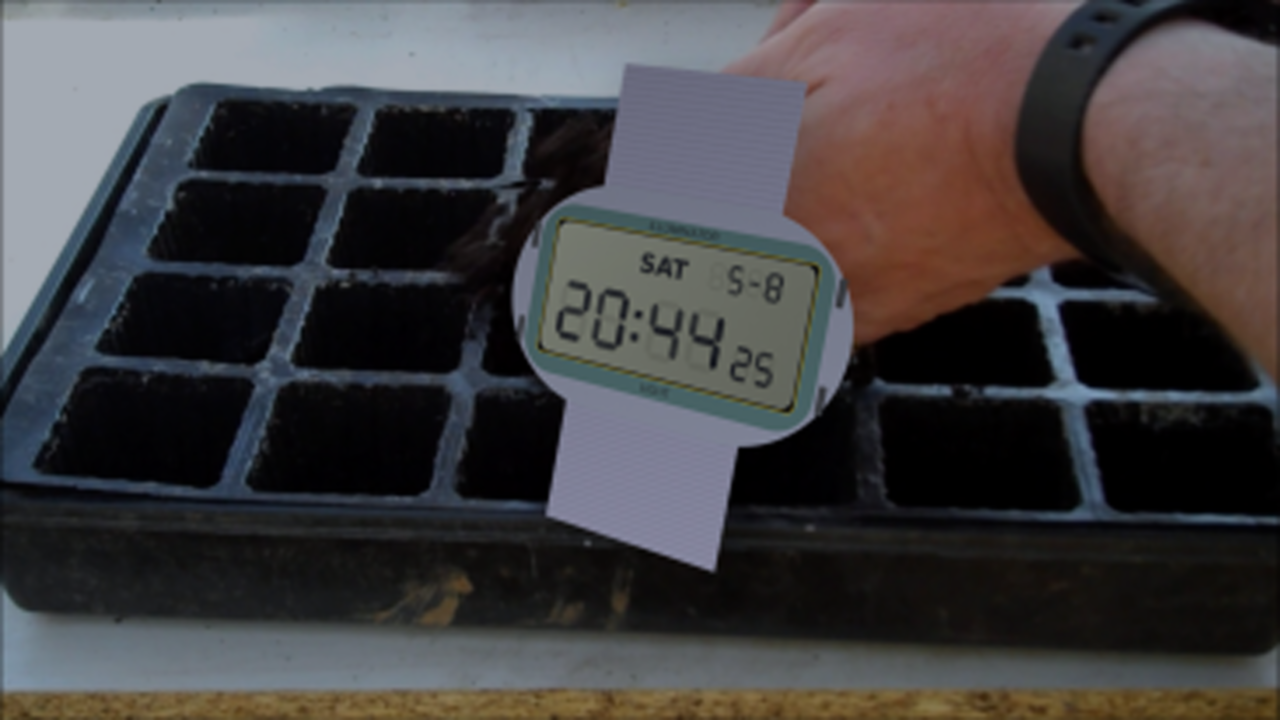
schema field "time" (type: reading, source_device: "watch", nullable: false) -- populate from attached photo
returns 20:44:25
